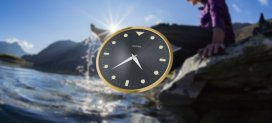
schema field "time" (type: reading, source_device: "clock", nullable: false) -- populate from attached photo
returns 4:38
